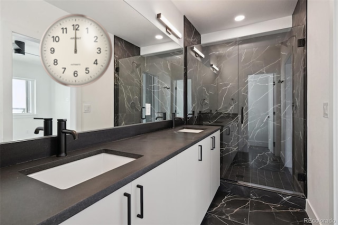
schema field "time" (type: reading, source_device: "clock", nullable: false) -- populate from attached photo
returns 12:00
